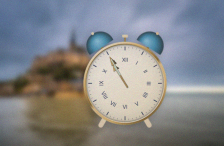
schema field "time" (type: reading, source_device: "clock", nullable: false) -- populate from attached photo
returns 10:55
